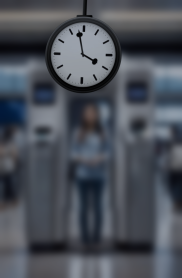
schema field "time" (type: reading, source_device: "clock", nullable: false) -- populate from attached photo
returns 3:58
